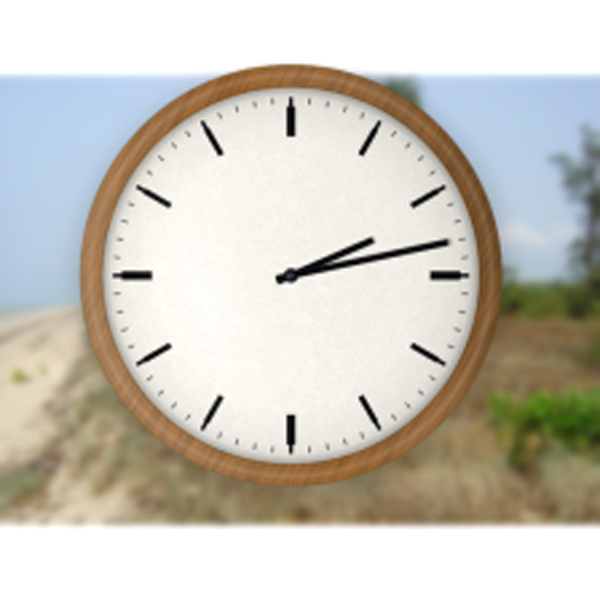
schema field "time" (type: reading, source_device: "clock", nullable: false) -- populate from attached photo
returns 2:13
